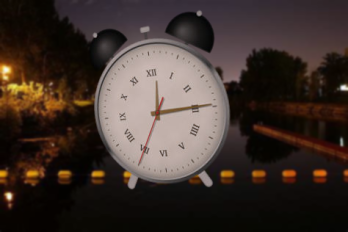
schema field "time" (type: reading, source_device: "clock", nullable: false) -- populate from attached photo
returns 12:14:35
